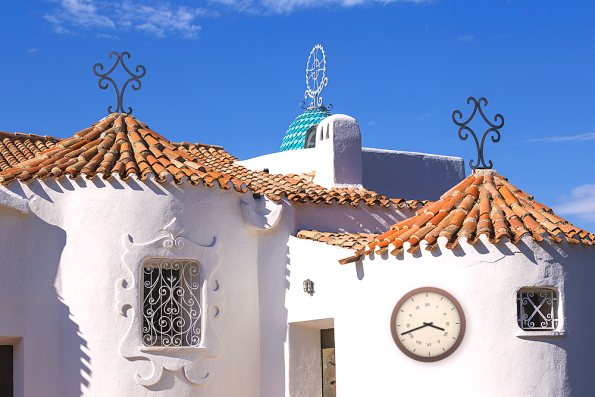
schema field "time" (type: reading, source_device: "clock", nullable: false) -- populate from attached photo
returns 3:42
